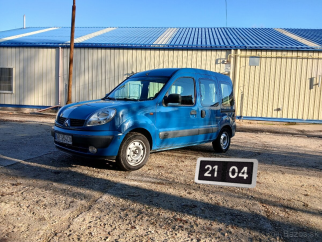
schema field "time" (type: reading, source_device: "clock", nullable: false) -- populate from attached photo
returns 21:04
